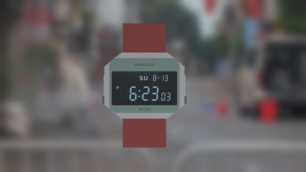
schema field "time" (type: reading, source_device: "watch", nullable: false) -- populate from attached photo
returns 6:23:03
